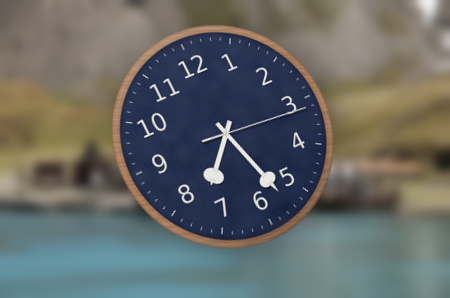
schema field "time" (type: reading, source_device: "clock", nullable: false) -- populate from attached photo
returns 7:27:16
